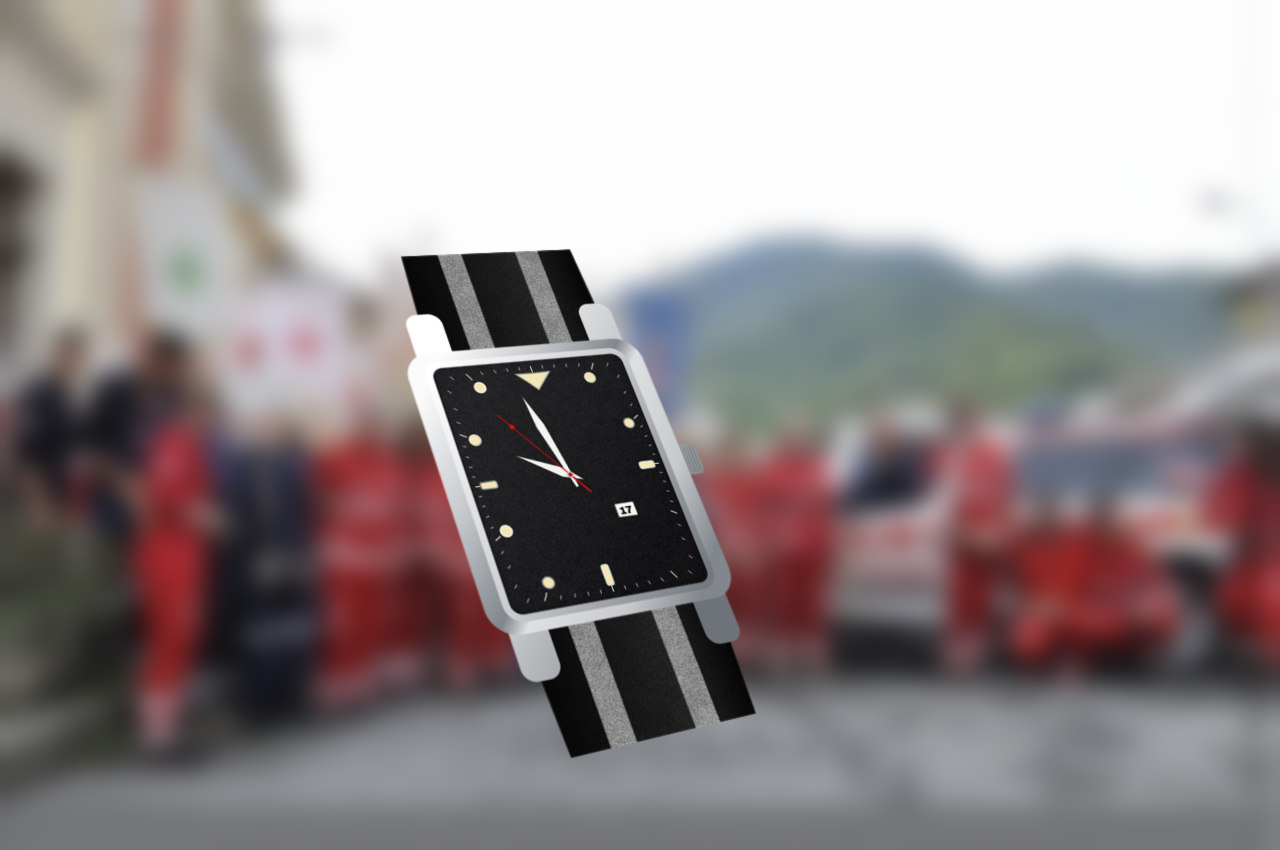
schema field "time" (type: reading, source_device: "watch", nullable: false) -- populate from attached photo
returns 9:57:54
